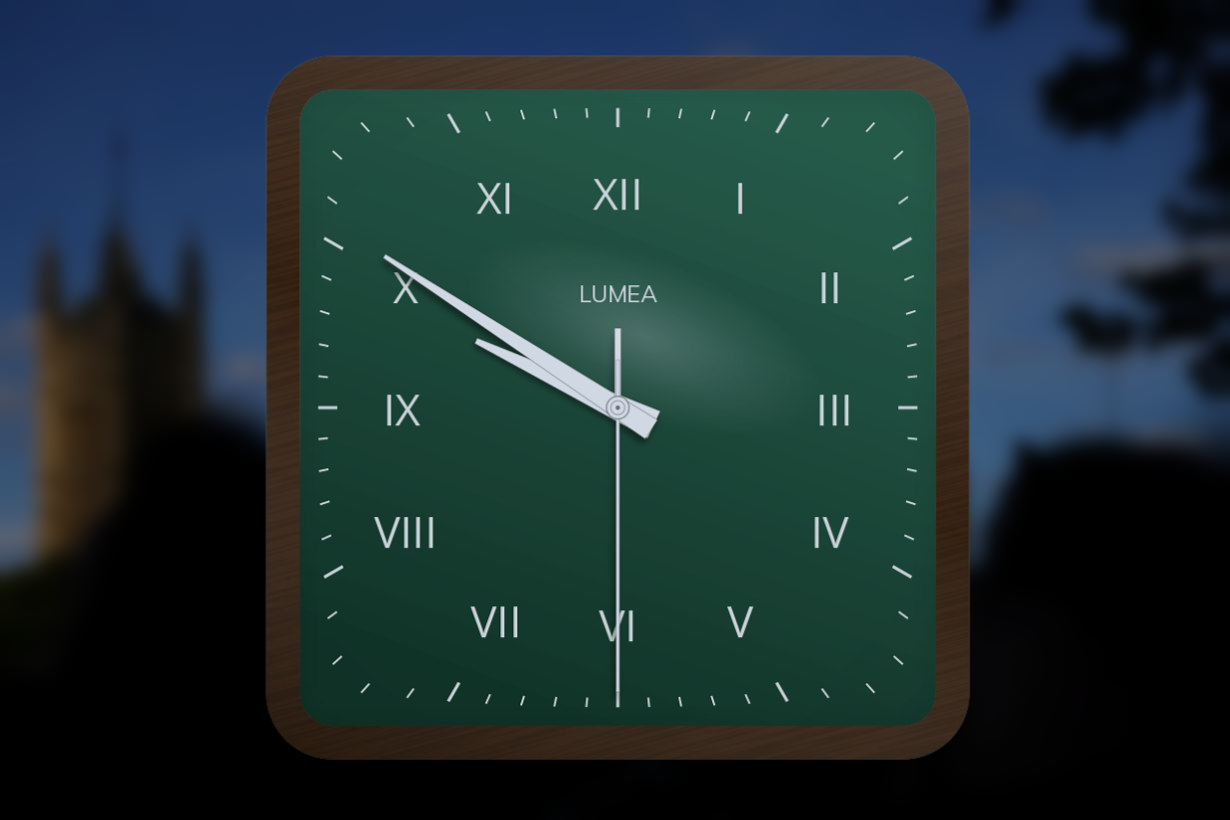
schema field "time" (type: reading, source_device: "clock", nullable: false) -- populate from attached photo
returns 9:50:30
